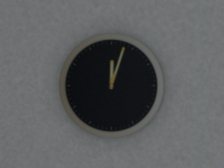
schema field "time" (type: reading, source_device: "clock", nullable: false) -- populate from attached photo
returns 12:03
